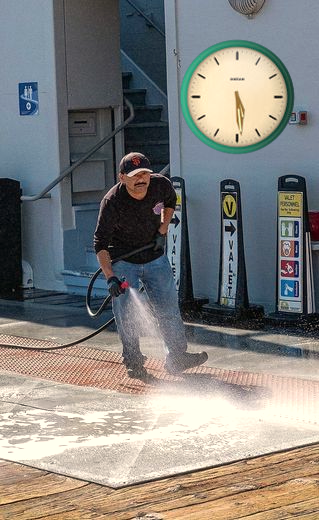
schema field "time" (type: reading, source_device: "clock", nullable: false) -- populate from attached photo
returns 5:29
